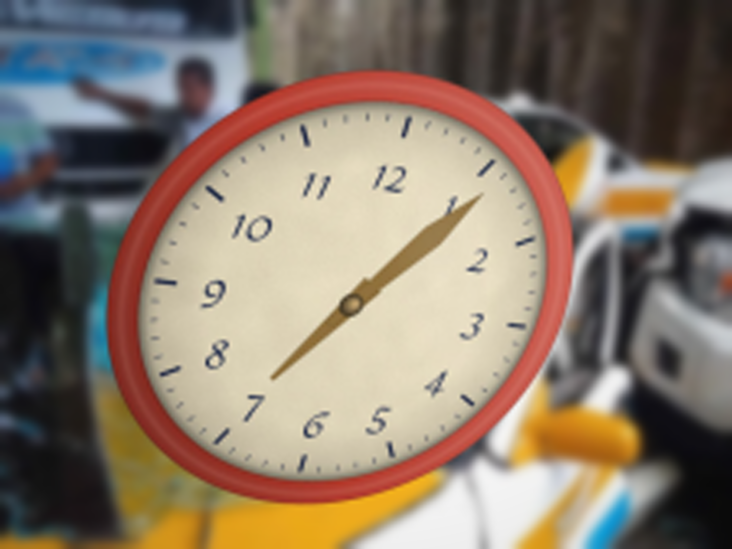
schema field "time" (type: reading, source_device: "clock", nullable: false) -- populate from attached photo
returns 7:06
